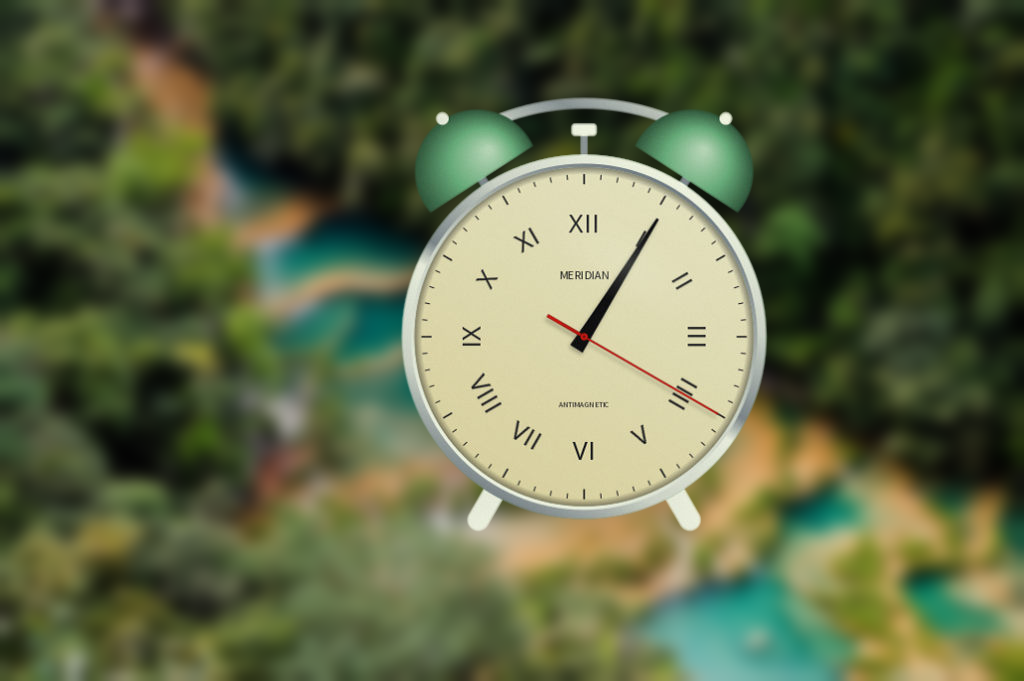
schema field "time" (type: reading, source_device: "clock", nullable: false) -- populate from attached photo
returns 1:05:20
